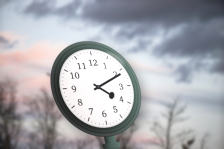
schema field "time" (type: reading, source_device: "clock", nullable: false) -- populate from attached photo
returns 4:11
